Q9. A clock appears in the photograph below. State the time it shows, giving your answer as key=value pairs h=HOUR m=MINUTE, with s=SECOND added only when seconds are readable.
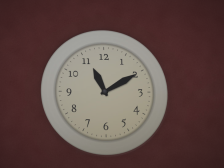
h=11 m=10
